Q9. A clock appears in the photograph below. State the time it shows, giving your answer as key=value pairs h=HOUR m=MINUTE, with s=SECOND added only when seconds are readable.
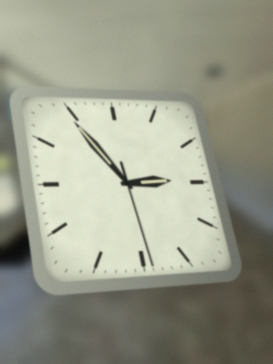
h=2 m=54 s=29
